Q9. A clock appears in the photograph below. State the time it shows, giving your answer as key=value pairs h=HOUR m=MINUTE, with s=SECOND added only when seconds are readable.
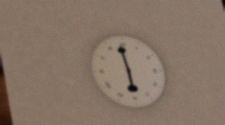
h=5 m=59
